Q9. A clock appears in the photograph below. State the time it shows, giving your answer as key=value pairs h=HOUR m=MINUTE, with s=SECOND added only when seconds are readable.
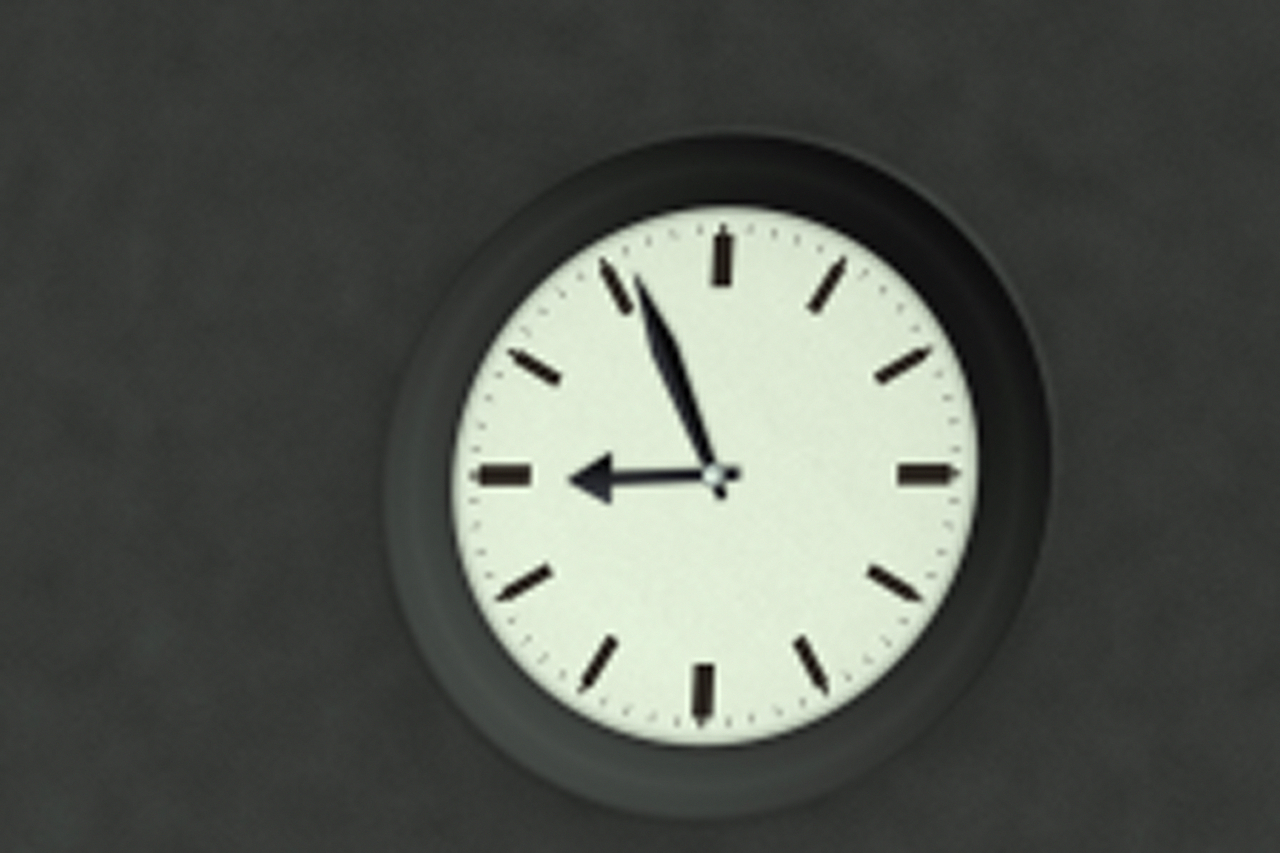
h=8 m=56
